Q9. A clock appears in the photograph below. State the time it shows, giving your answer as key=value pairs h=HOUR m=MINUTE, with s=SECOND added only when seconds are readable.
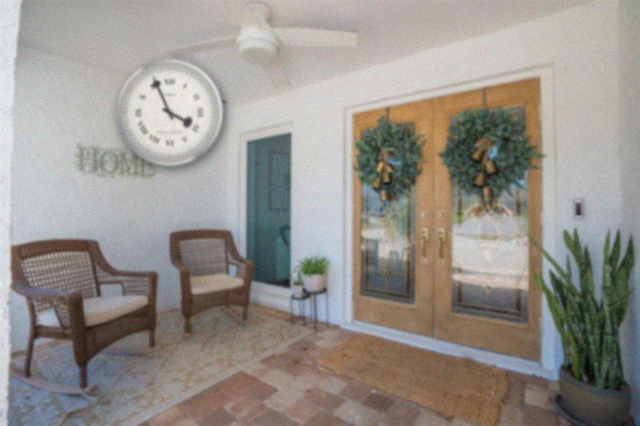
h=3 m=56
